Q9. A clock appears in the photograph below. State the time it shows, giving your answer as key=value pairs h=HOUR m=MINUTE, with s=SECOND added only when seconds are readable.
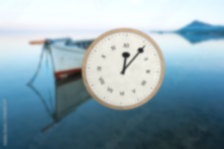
h=12 m=6
